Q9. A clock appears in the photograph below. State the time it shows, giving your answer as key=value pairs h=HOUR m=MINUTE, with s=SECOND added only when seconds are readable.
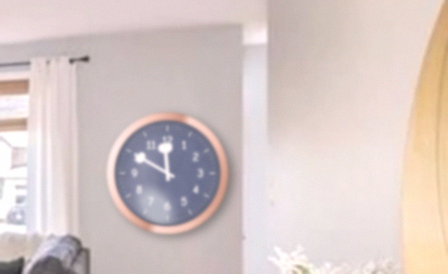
h=11 m=50
